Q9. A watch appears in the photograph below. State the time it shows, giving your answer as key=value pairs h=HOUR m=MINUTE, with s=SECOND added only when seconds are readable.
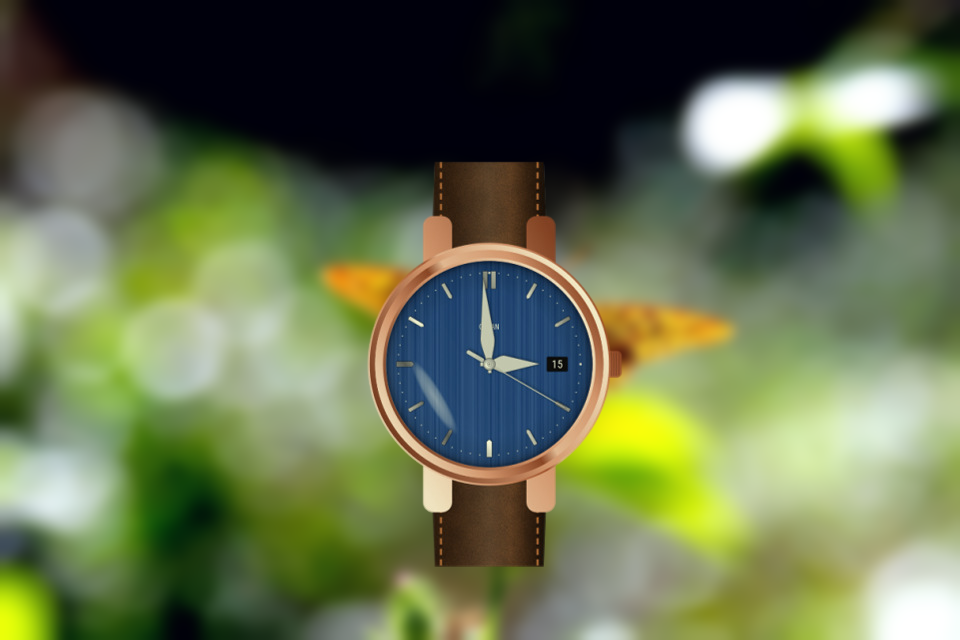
h=2 m=59 s=20
